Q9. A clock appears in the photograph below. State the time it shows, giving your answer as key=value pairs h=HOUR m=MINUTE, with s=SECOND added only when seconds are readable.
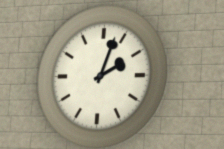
h=2 m=3
